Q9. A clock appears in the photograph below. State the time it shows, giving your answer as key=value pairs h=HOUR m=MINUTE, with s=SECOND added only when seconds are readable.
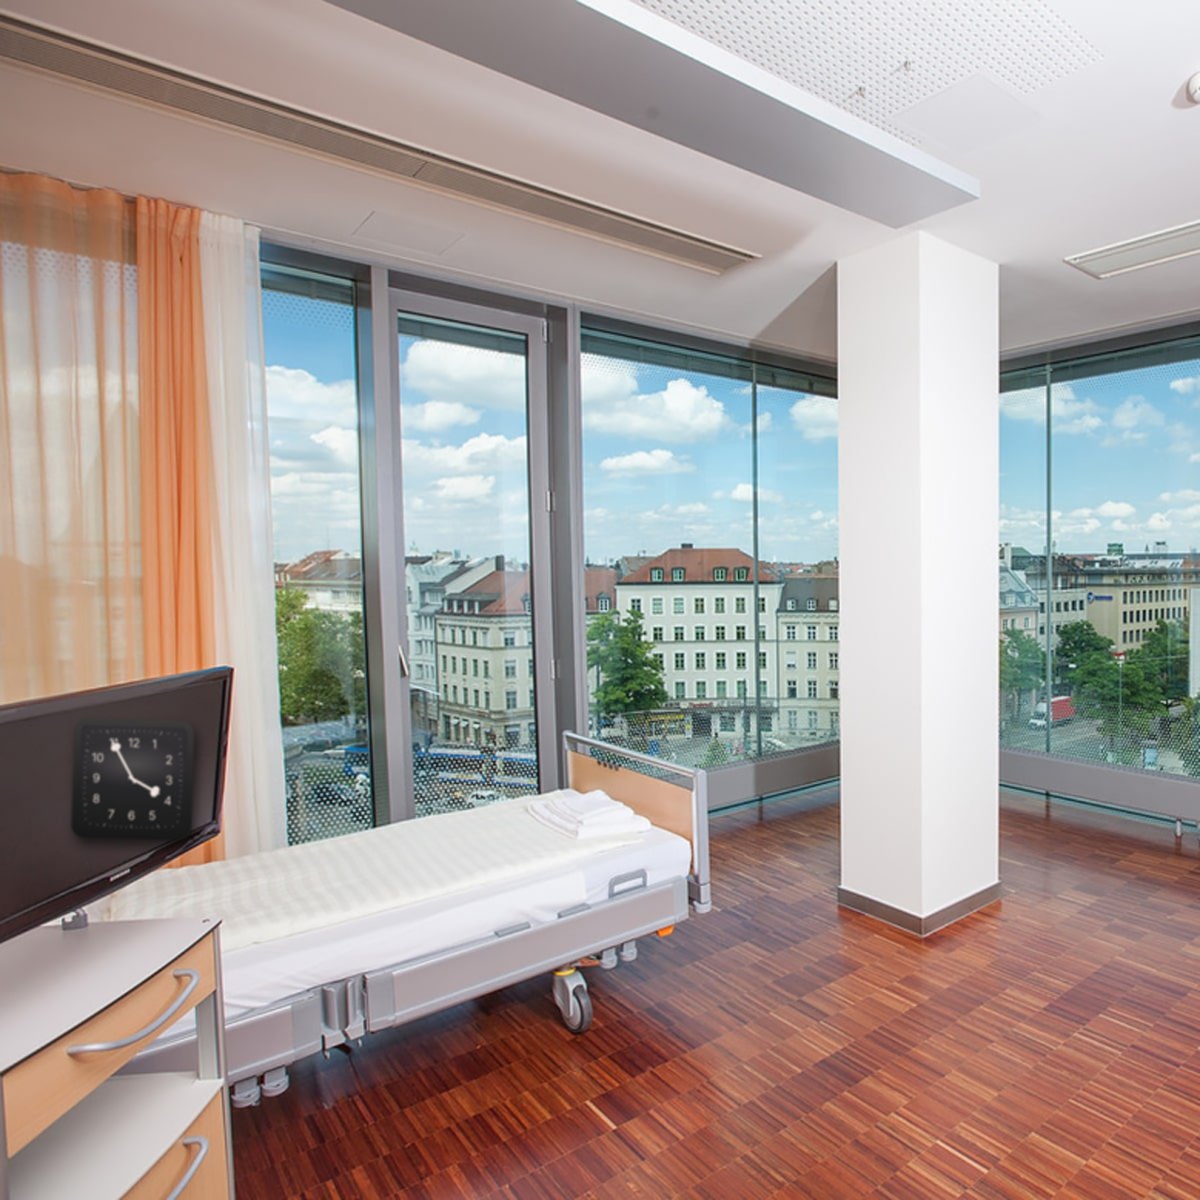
h=3 m=55
